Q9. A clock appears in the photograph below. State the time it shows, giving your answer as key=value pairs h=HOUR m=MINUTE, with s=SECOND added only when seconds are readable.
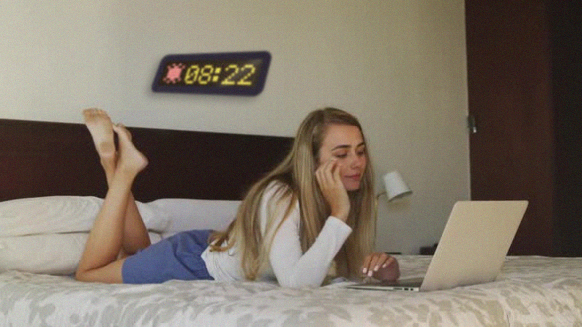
h=8 m=22
